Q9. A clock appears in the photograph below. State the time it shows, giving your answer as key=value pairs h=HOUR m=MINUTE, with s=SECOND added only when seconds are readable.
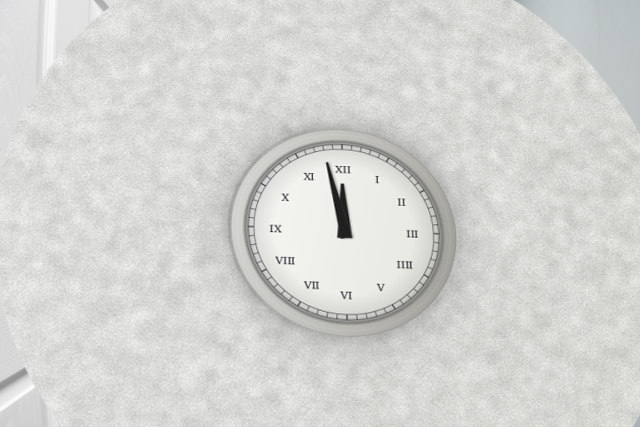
h=11 m=58
